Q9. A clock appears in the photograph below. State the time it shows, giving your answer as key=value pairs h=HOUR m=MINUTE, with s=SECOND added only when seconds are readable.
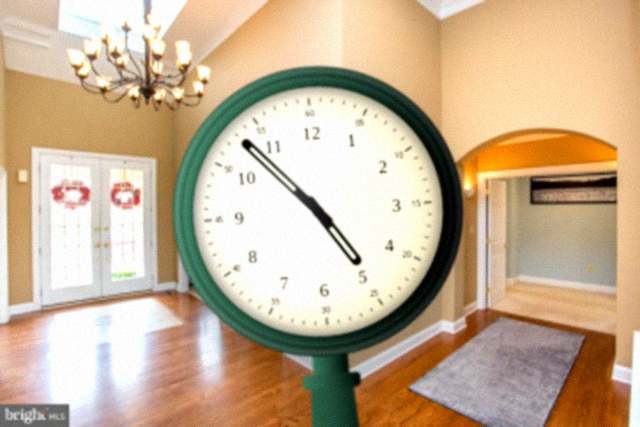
h=4 m=53
